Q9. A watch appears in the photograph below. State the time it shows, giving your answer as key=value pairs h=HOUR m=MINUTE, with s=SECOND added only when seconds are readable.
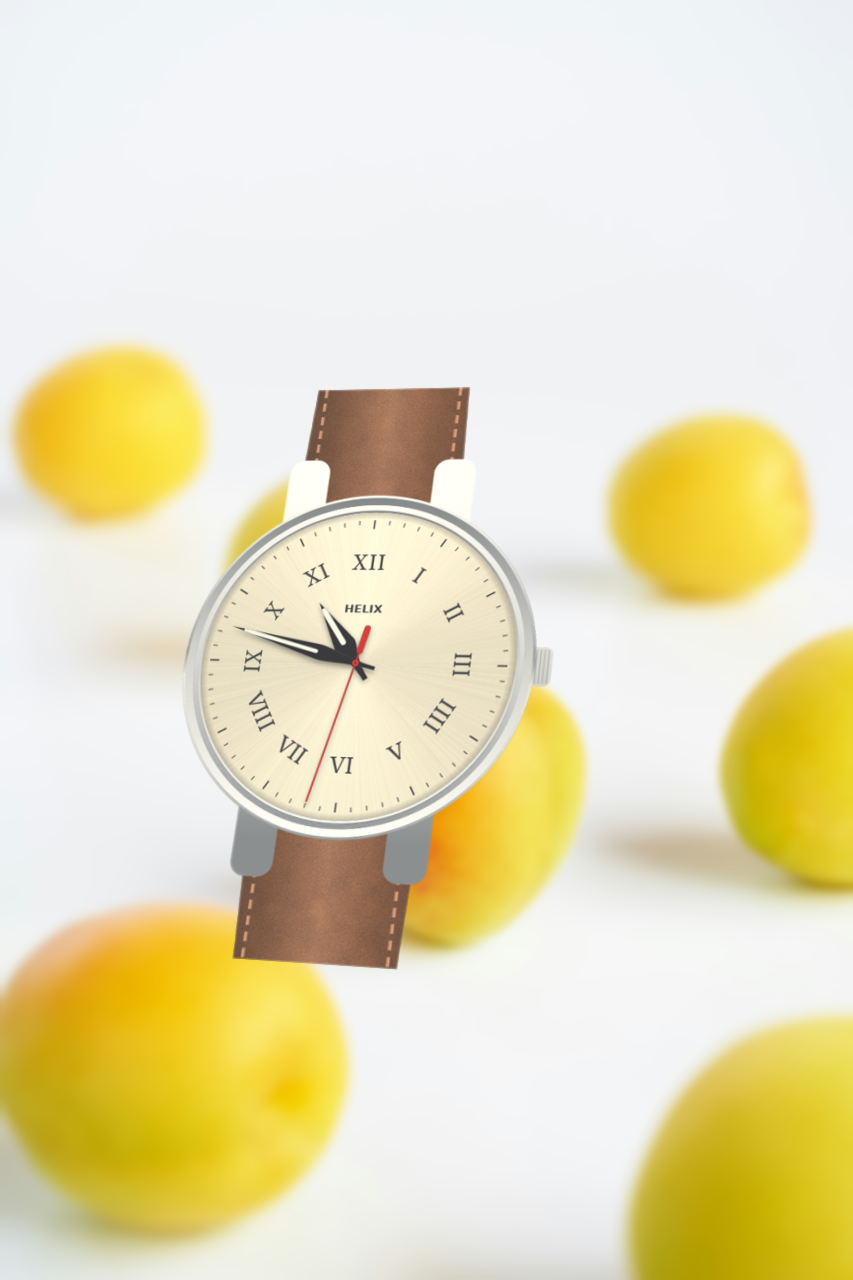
h=10 m=47 s=32
